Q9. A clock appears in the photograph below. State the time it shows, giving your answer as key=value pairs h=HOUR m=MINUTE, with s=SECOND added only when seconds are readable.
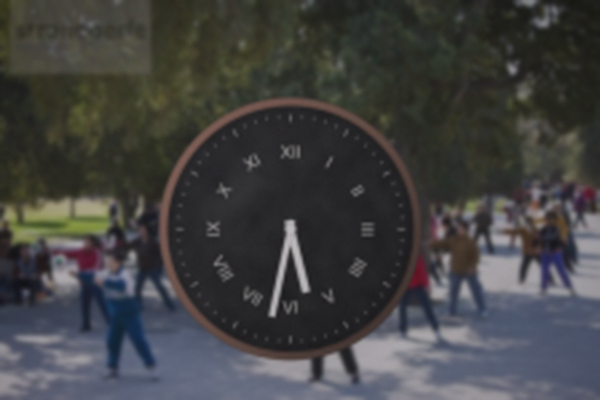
h=5 m=32
